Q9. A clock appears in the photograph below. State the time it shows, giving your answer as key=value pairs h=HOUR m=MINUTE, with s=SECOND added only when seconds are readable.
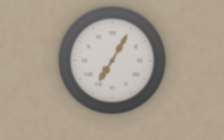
h=7 m=5
